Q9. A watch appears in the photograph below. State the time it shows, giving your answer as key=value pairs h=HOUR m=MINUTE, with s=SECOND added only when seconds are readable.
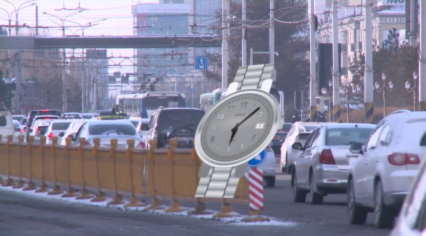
h=6 m=7
